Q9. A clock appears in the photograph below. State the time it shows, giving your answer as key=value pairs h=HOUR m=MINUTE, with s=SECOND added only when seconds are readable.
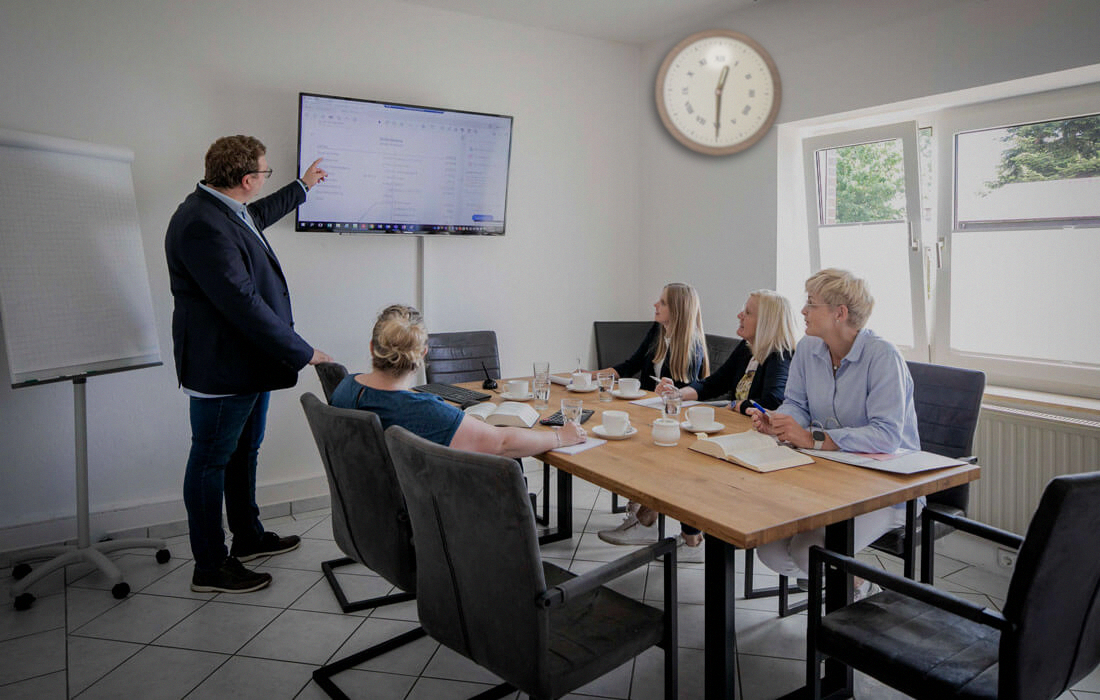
h=12 m=30
